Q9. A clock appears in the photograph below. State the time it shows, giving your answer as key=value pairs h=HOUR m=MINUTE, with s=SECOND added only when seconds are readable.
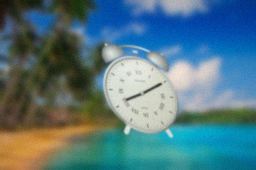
h=8 m=10
